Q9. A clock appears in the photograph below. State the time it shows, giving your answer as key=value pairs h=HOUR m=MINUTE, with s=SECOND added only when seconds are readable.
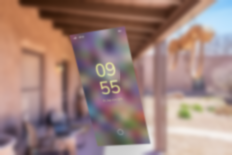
h=9 m=55
